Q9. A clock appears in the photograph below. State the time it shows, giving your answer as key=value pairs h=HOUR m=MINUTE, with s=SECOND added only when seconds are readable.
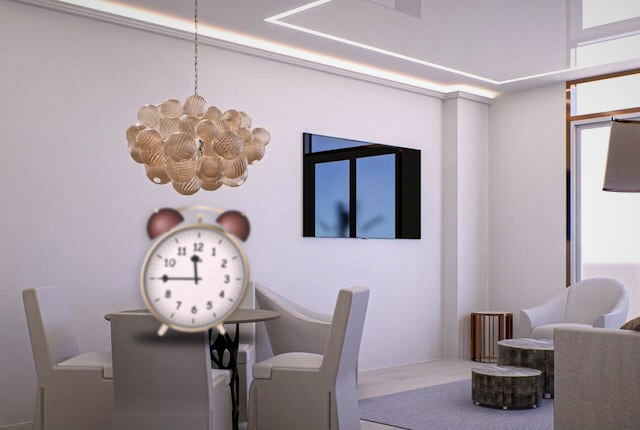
h=11 m=45
